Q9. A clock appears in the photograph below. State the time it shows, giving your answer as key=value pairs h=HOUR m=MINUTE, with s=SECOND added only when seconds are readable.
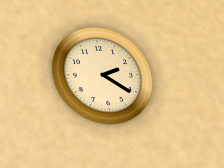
h=2 m=21
